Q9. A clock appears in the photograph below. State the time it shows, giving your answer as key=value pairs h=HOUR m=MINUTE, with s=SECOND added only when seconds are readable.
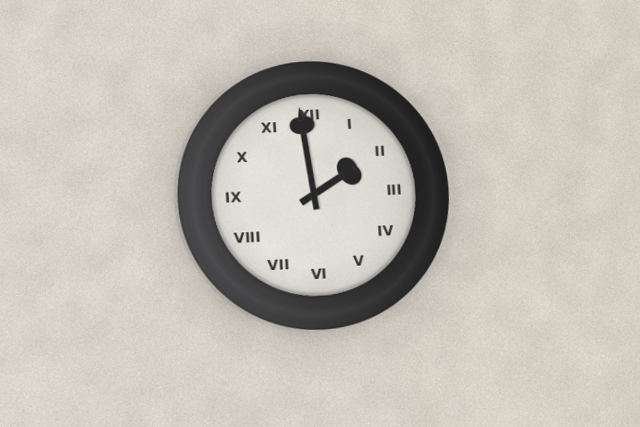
h=1 m=59
